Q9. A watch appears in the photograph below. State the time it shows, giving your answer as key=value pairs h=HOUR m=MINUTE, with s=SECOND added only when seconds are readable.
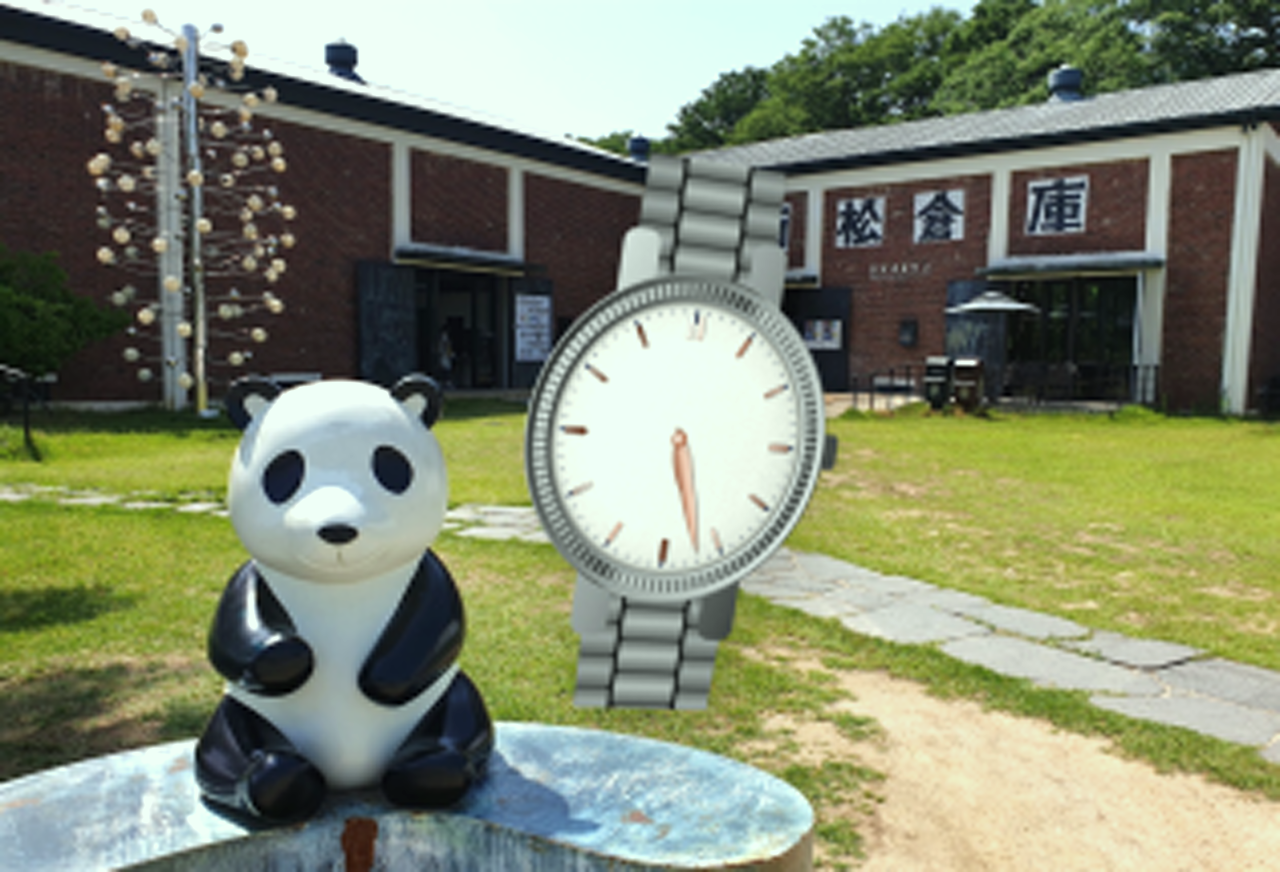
h=5 m=27
